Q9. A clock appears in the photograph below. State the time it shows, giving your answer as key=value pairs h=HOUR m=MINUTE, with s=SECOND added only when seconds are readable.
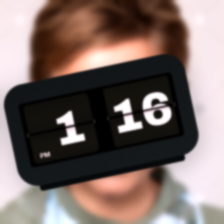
h=1 m=16
